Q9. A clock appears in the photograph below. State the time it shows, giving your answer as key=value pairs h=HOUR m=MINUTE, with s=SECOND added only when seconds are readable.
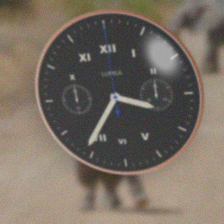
h=3 m=36
